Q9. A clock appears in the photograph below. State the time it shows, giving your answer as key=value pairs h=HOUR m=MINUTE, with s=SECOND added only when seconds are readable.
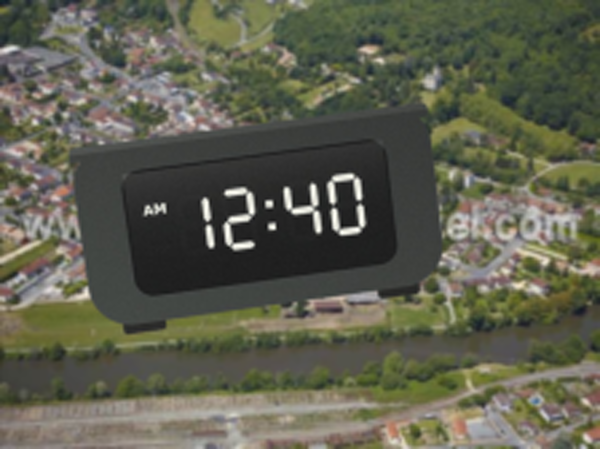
h=12 m=40
